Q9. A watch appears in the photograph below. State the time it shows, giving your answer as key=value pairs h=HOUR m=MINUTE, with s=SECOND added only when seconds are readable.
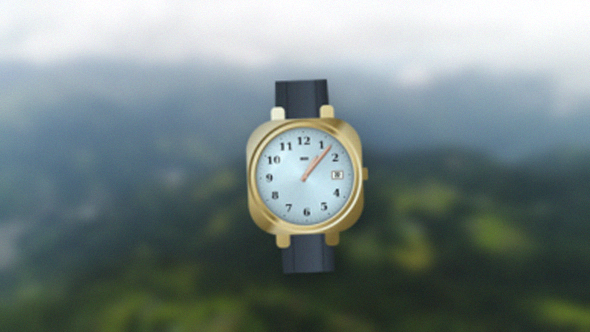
h=1 m=7
